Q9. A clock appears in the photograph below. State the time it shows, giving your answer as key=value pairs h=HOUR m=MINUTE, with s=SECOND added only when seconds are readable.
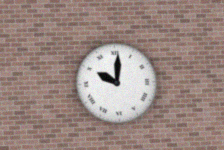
h=10 m=1
